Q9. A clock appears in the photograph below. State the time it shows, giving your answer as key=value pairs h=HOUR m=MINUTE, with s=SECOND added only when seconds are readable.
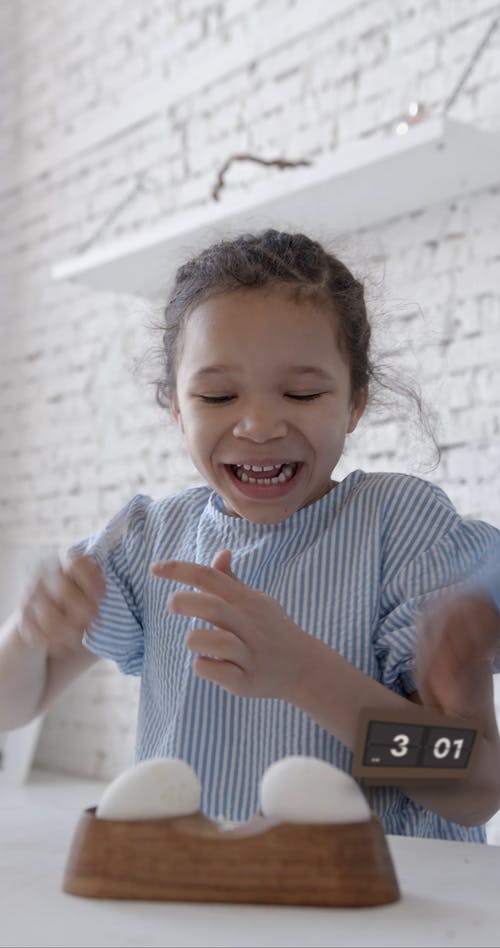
h=3 m=1
